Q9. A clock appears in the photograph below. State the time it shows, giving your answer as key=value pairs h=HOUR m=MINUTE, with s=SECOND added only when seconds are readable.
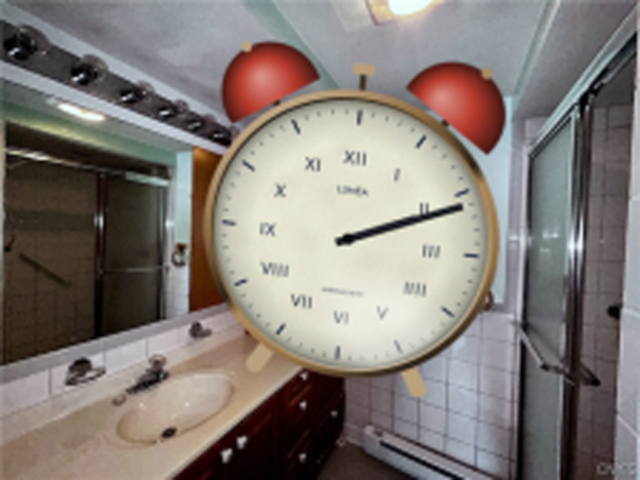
h=2 m=11
